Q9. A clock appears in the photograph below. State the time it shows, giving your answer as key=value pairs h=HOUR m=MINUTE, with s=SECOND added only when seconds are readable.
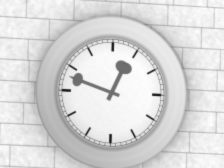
h=12 m=48
